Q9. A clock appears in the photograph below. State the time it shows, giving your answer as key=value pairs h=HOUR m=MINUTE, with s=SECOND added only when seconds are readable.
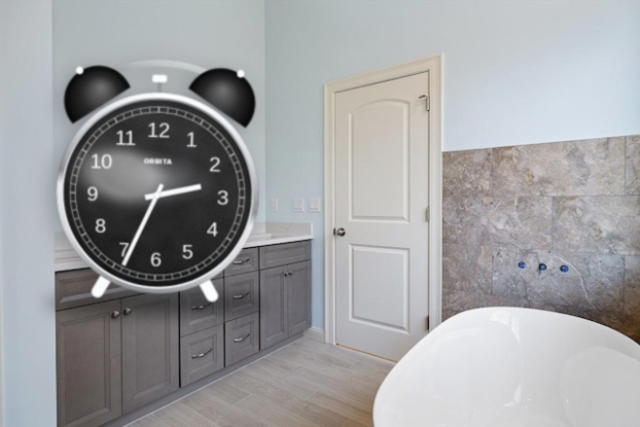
h=2 m=34
